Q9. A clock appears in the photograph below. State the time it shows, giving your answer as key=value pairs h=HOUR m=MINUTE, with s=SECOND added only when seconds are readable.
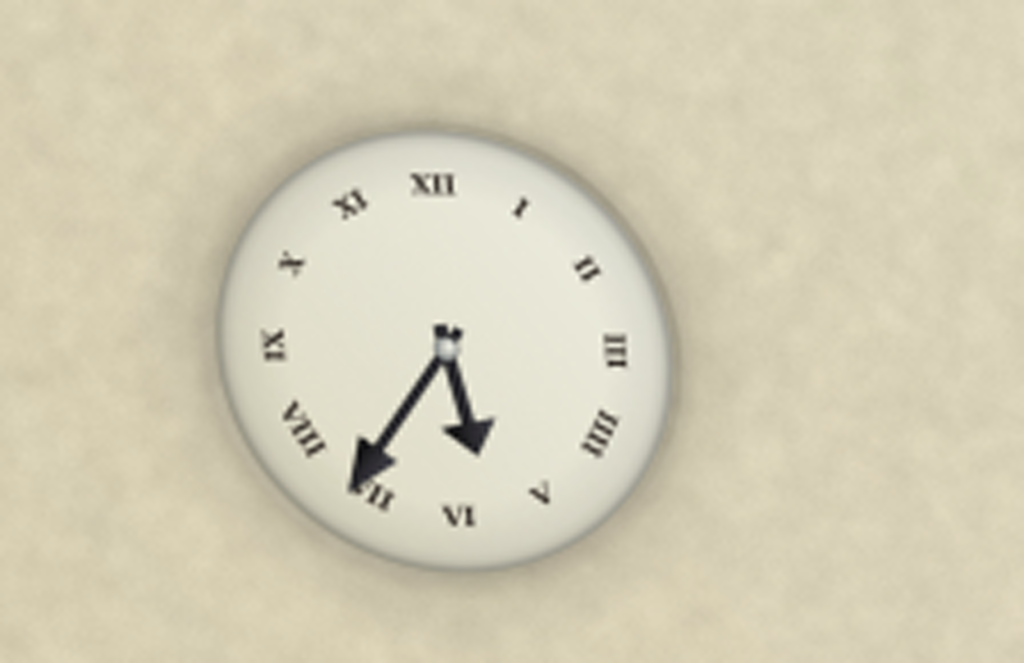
h=5 m=36
